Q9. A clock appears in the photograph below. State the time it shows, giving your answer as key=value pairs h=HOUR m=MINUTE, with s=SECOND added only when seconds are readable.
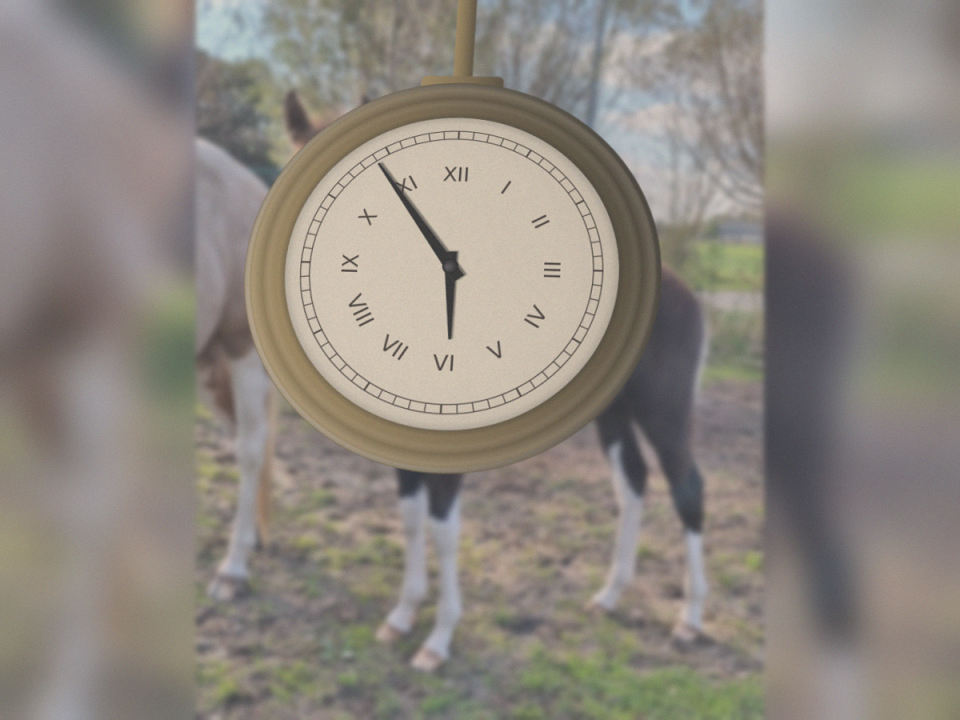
h=5 m=54
